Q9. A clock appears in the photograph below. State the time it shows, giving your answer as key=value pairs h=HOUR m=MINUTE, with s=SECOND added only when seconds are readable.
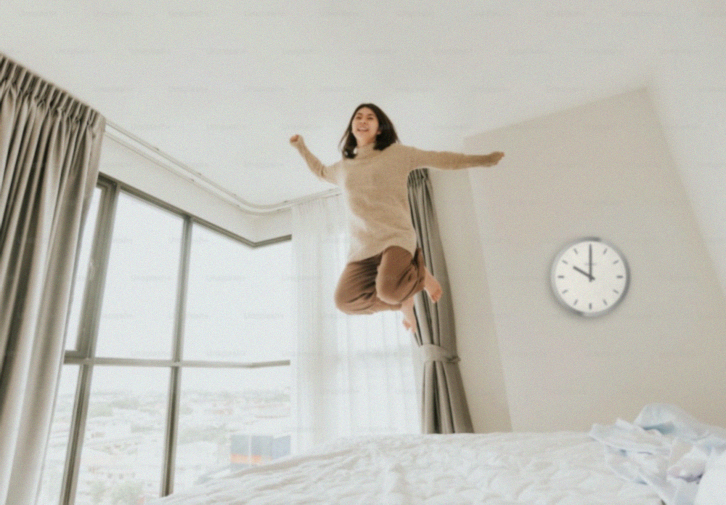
h=10 m=0
